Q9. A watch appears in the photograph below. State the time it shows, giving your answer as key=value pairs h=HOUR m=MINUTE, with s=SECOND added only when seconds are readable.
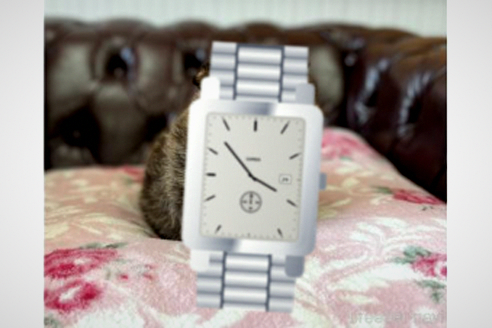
h=3 m=53
